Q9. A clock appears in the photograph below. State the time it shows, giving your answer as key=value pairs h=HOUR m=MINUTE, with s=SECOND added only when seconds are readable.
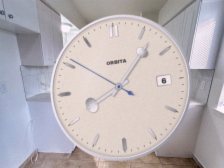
h=8 m=6 s=51
